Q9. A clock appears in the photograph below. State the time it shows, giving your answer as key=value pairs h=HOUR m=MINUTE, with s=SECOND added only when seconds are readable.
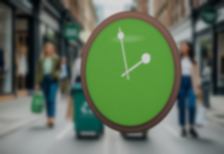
h=1 m=58
